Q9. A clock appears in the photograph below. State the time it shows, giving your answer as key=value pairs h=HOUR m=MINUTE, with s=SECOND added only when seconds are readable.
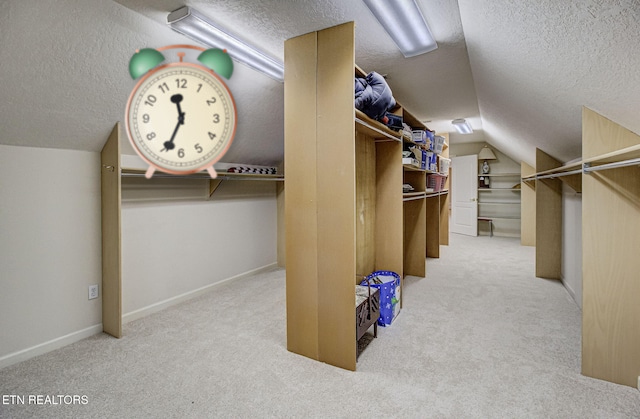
h=11 m=34
